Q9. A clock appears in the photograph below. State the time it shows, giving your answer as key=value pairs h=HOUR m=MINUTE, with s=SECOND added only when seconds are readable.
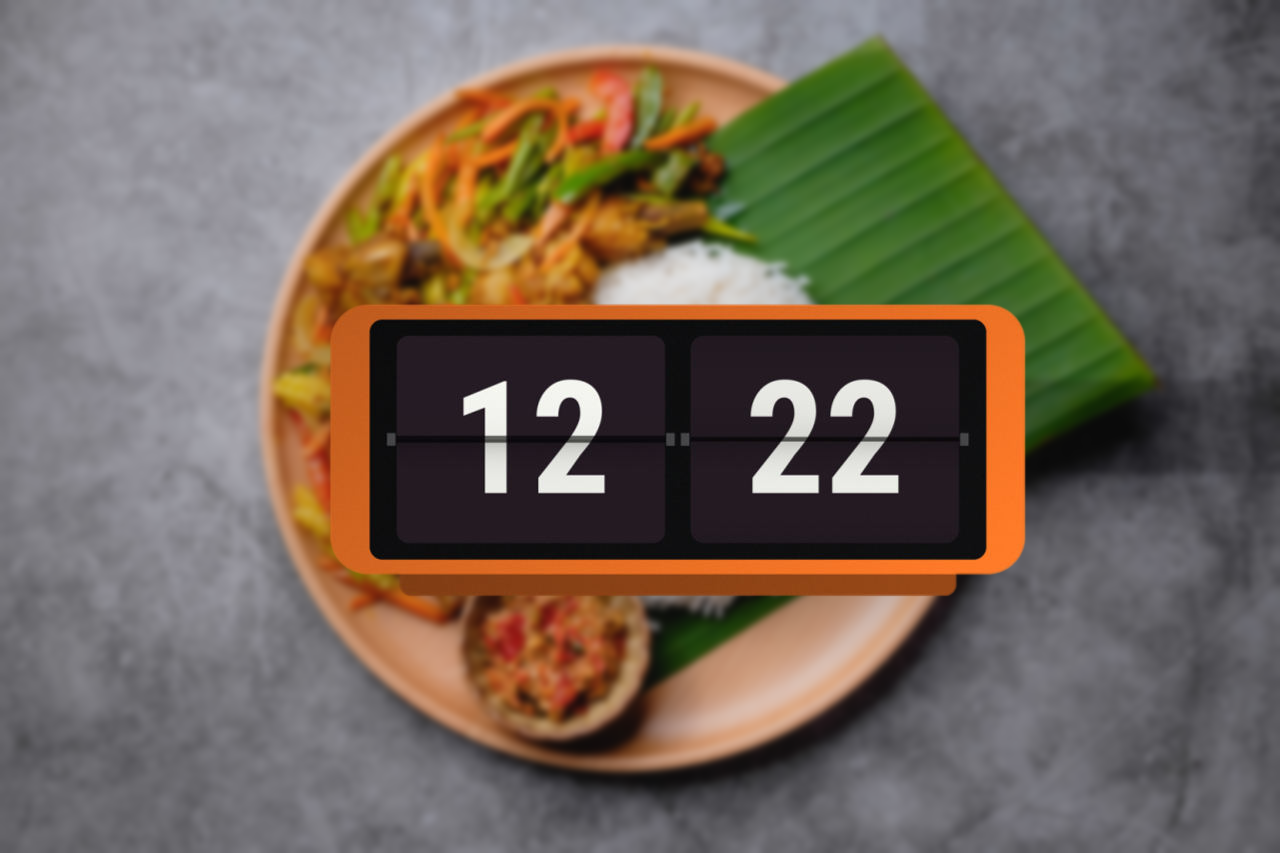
h=12 m=22
